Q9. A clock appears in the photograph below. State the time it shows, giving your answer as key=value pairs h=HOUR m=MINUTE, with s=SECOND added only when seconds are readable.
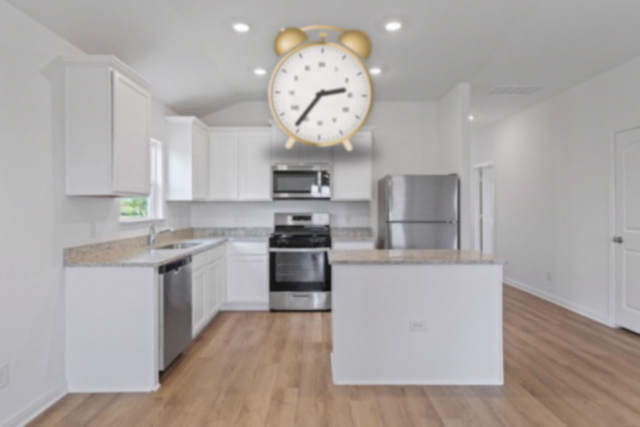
h=2 m=36
